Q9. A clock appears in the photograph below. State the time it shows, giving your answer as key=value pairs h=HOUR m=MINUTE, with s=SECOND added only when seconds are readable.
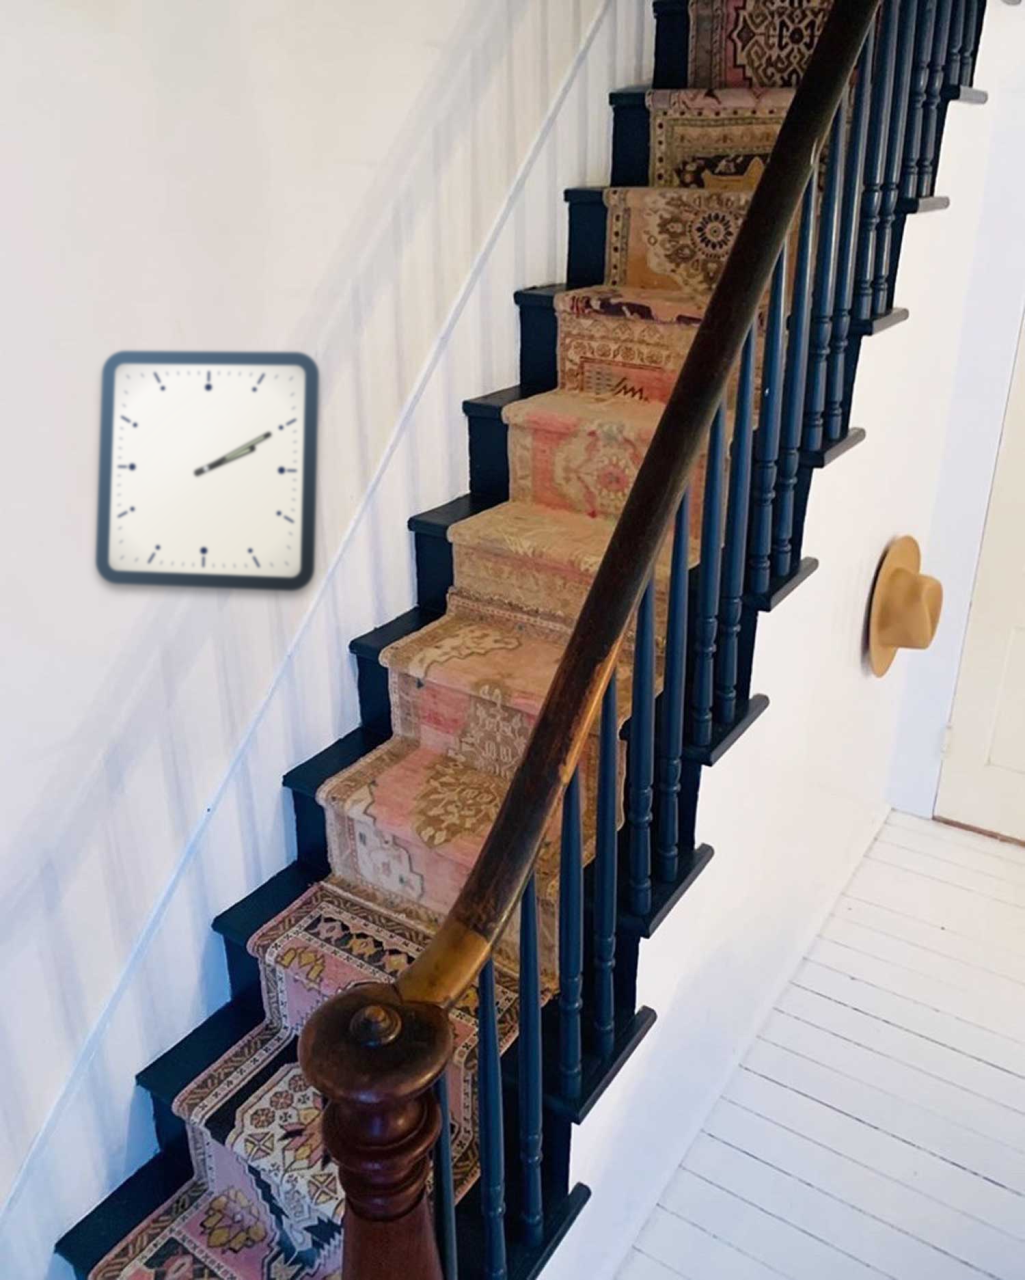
h=2 m=10
